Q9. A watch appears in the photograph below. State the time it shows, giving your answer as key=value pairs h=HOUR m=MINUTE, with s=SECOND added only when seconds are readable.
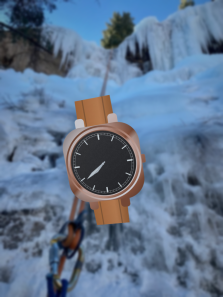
h=7 m=39
